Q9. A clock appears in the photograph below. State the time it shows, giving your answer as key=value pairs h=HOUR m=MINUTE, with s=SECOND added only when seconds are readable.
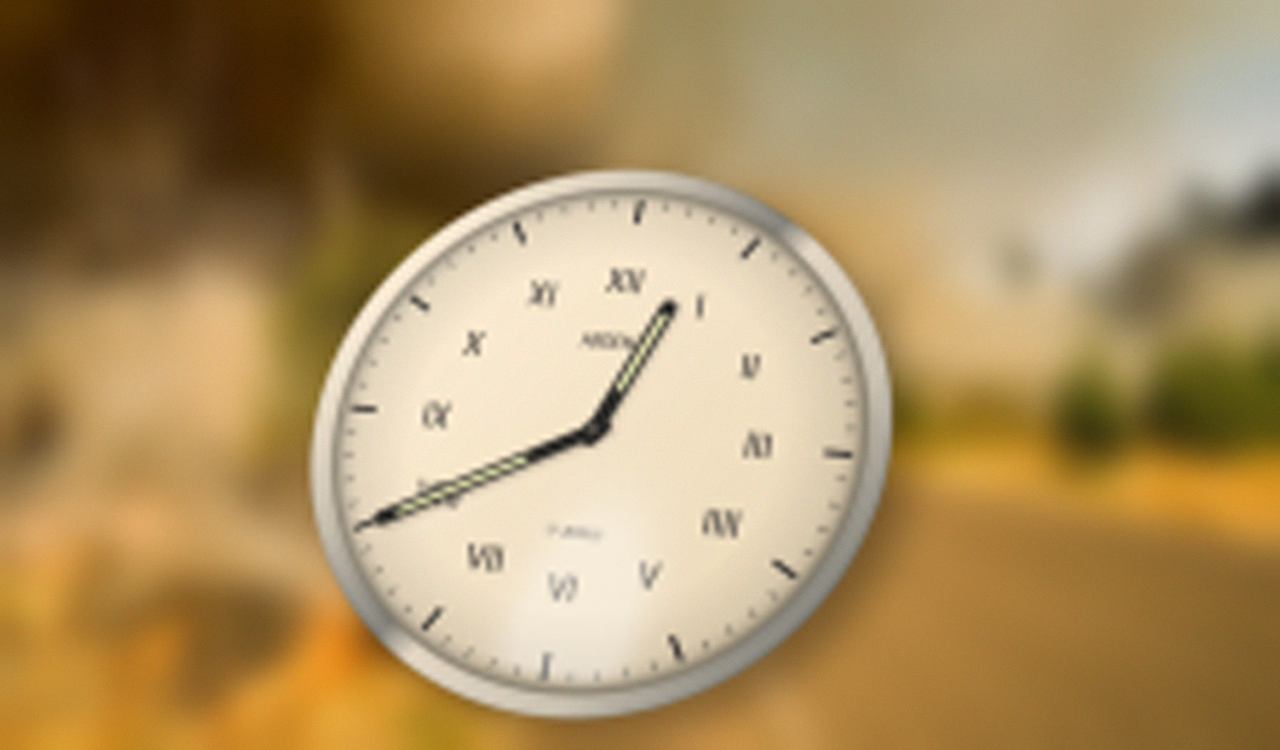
h=12 m=40
